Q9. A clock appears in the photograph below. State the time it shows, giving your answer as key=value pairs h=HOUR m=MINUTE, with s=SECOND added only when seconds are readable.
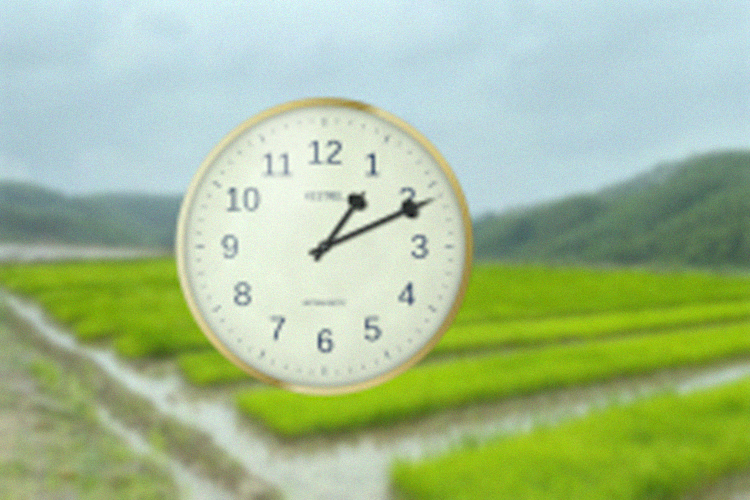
h=1 m=11
